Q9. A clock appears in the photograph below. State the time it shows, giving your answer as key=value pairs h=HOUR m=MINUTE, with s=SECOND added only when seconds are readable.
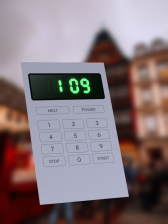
h=1 m=9
